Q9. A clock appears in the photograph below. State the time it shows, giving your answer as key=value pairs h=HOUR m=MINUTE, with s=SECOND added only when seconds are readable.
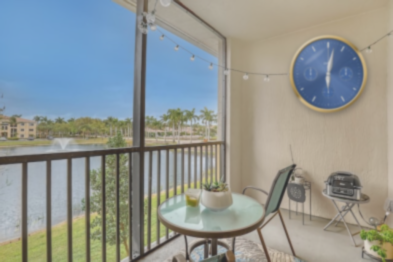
h=6 m=2
